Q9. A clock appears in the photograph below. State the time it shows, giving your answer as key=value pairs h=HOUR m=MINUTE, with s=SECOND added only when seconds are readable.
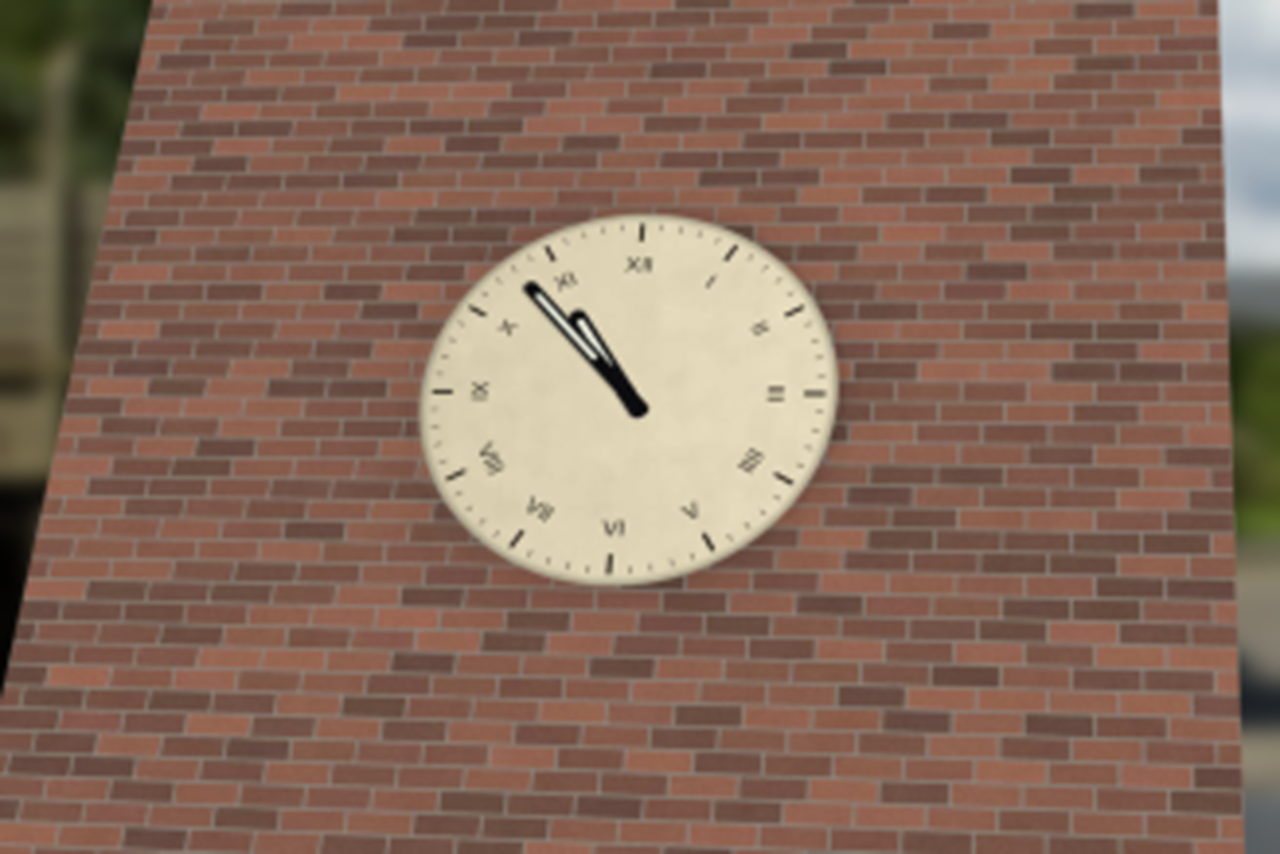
h=10 m=53
